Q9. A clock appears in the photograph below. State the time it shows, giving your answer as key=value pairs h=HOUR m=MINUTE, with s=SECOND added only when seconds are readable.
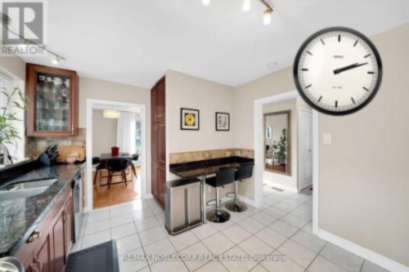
h=2 m=12
